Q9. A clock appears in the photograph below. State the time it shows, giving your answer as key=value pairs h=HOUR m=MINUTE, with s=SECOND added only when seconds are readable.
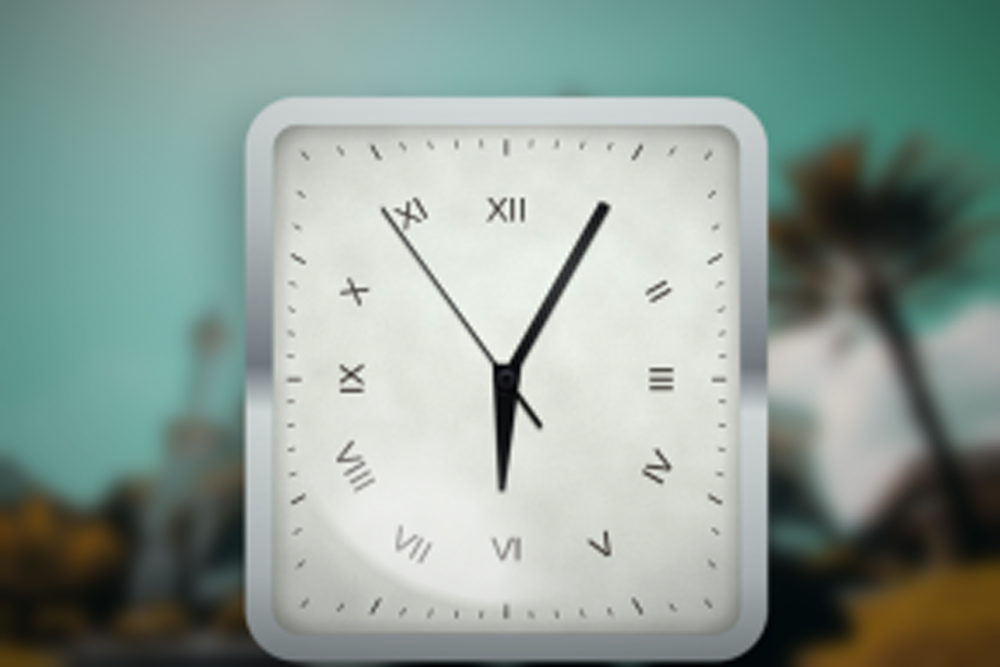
h=6 m=4 s=54
